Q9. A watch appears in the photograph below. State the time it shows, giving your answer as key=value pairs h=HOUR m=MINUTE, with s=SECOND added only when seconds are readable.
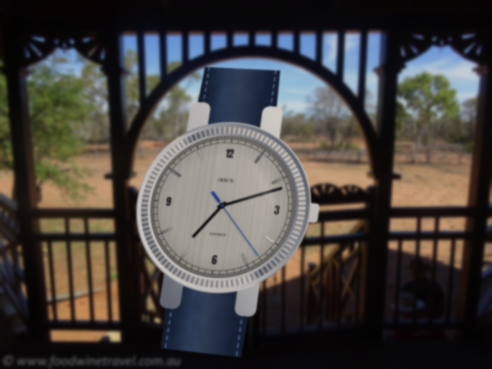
h=7 m=11 s=23
